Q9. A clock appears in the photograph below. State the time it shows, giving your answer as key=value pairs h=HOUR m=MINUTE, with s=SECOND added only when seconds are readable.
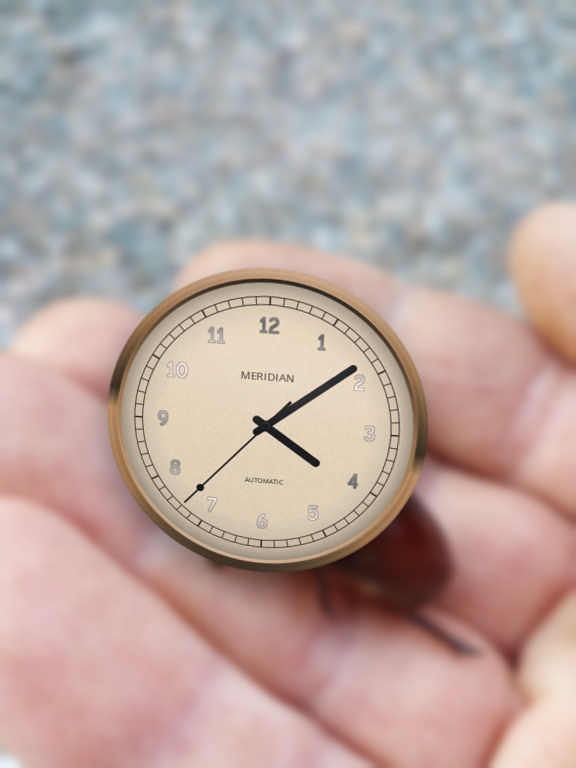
h=4 m=8 s=37
